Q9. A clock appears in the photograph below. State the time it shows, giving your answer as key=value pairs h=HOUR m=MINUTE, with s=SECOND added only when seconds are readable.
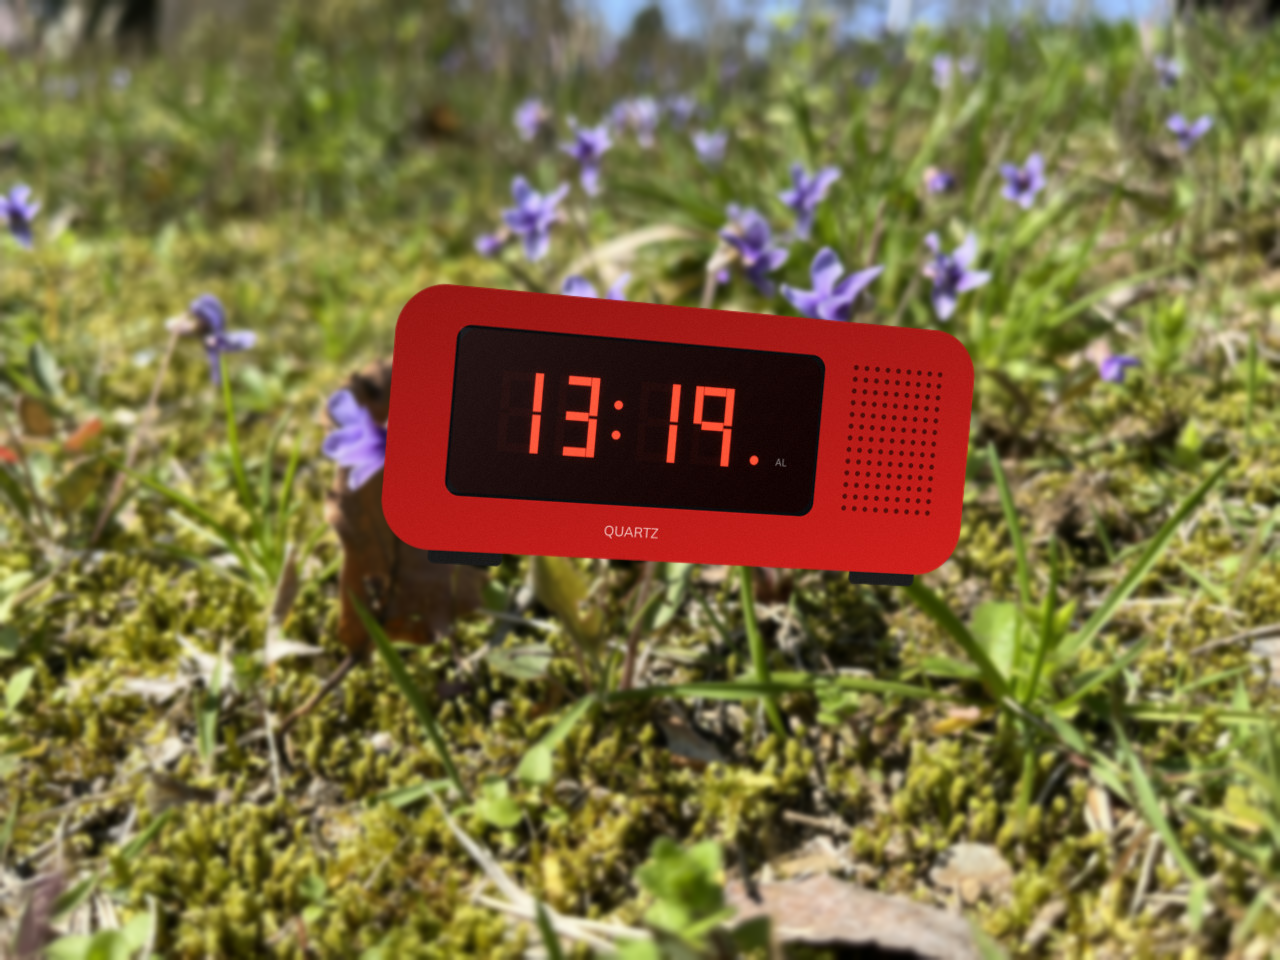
h=13 m=19
